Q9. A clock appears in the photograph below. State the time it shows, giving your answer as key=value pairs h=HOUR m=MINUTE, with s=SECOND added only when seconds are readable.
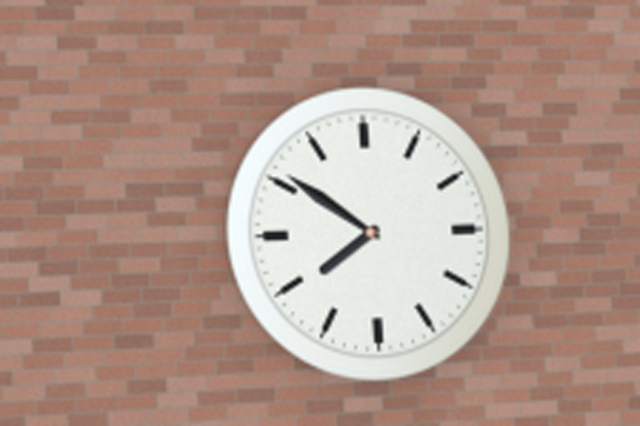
h=7 m=51
